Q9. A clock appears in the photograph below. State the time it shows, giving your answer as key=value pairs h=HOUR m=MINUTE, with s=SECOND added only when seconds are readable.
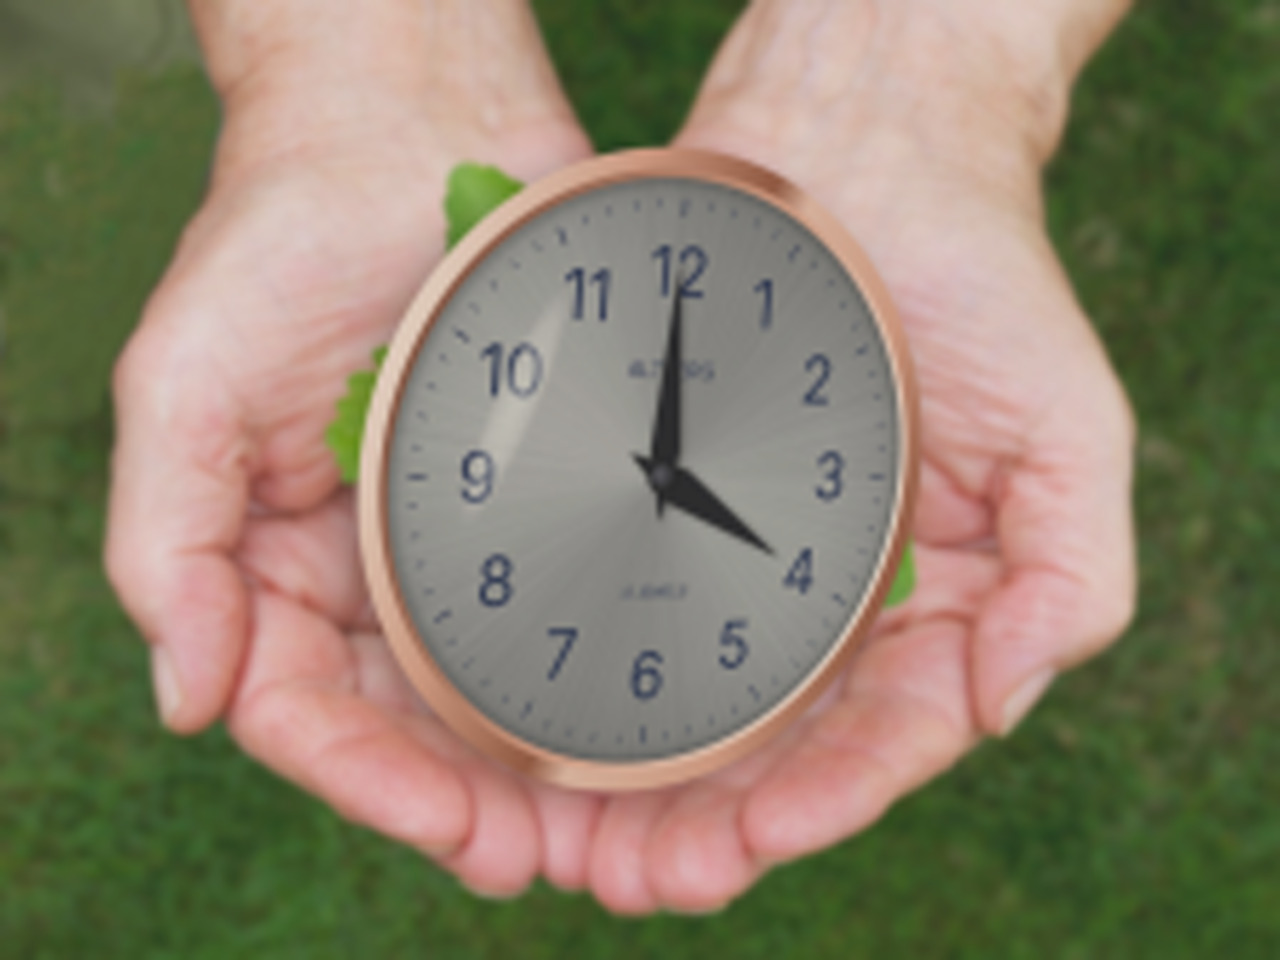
h=4 m=0
